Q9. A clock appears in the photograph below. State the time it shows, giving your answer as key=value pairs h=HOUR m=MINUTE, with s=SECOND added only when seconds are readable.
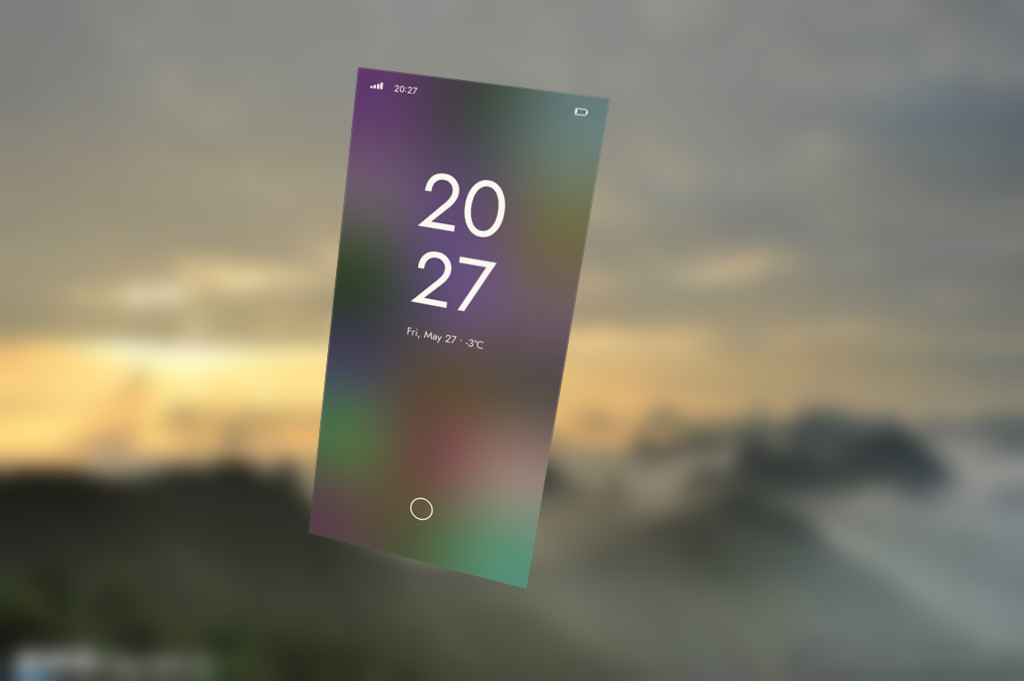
h=20 m=27
